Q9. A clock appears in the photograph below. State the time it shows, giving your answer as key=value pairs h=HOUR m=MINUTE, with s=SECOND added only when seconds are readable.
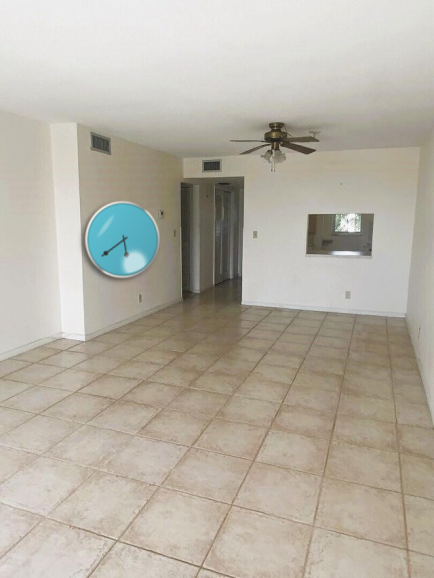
h=5 m=39
